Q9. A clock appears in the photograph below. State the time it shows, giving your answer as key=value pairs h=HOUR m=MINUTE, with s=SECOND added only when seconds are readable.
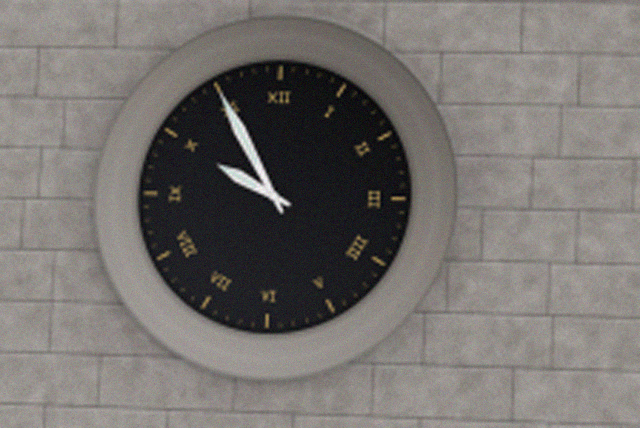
h=9 m=55
